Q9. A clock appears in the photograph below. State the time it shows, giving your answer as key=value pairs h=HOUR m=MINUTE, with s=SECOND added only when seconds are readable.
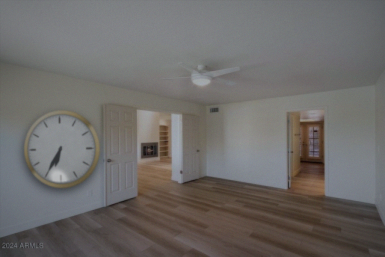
h=6 m=35
